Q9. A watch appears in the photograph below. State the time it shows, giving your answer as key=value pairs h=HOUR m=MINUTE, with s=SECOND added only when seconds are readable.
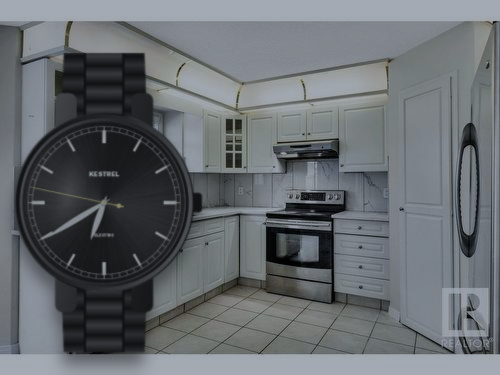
h=6 m=39 s=47
